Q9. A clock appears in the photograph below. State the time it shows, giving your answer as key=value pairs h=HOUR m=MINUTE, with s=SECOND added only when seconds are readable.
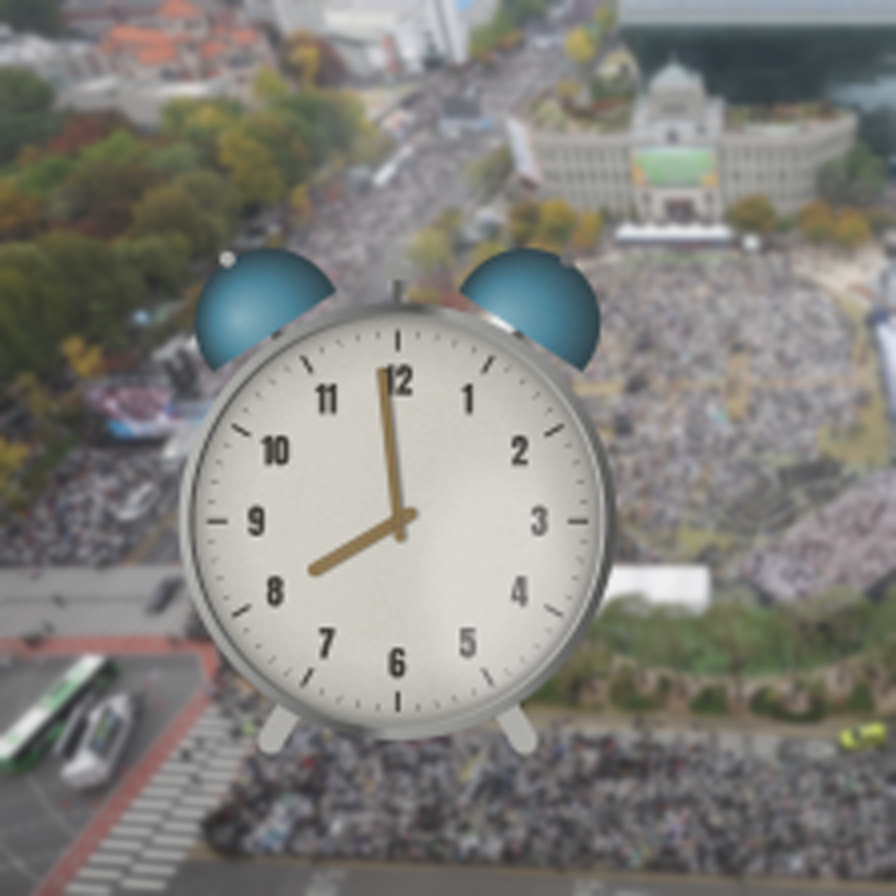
h=7 m=59
